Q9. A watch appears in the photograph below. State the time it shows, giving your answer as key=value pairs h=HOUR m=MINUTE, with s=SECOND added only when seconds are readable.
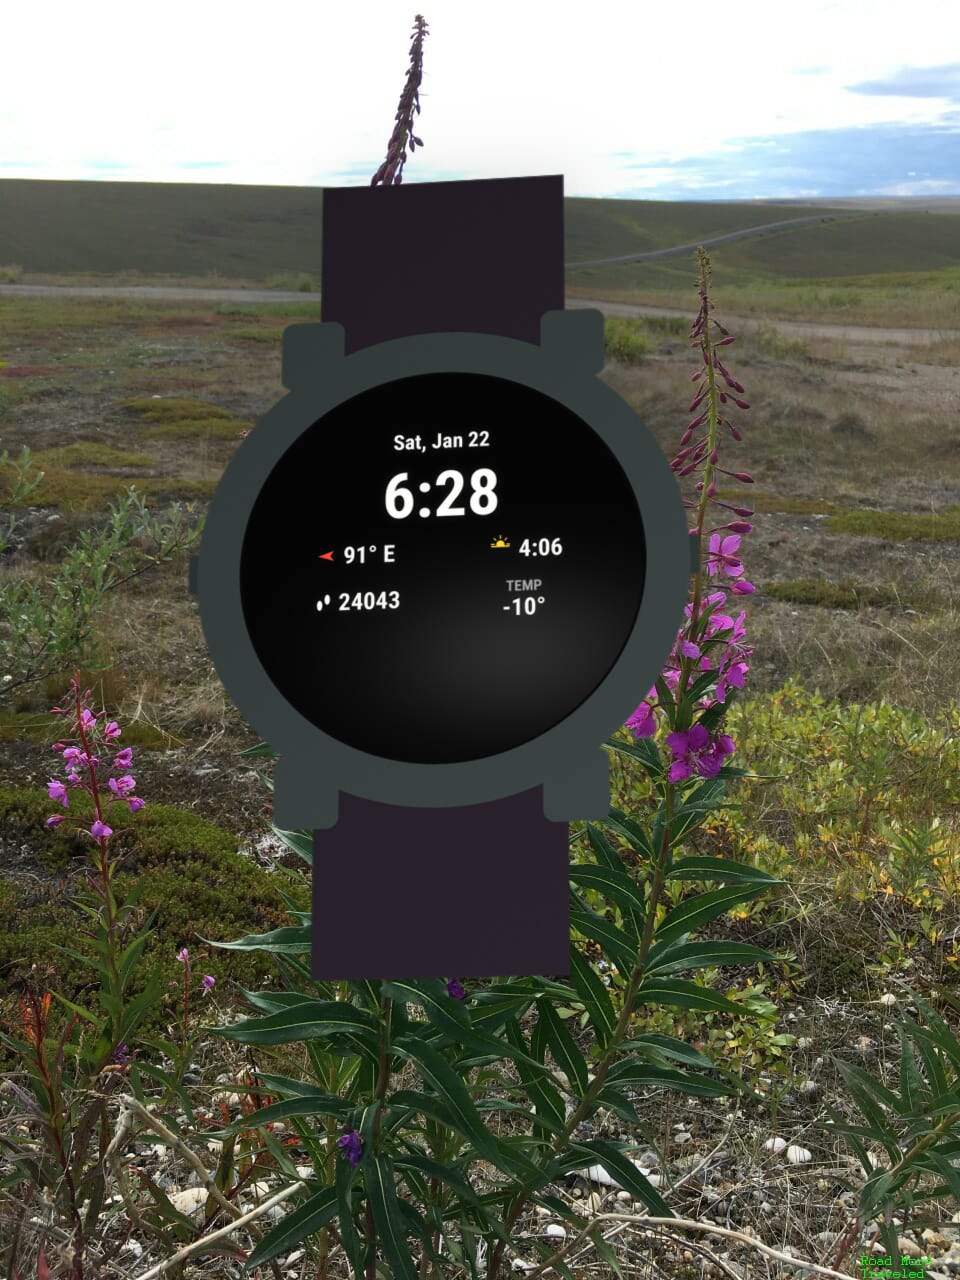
h=6 m=28
